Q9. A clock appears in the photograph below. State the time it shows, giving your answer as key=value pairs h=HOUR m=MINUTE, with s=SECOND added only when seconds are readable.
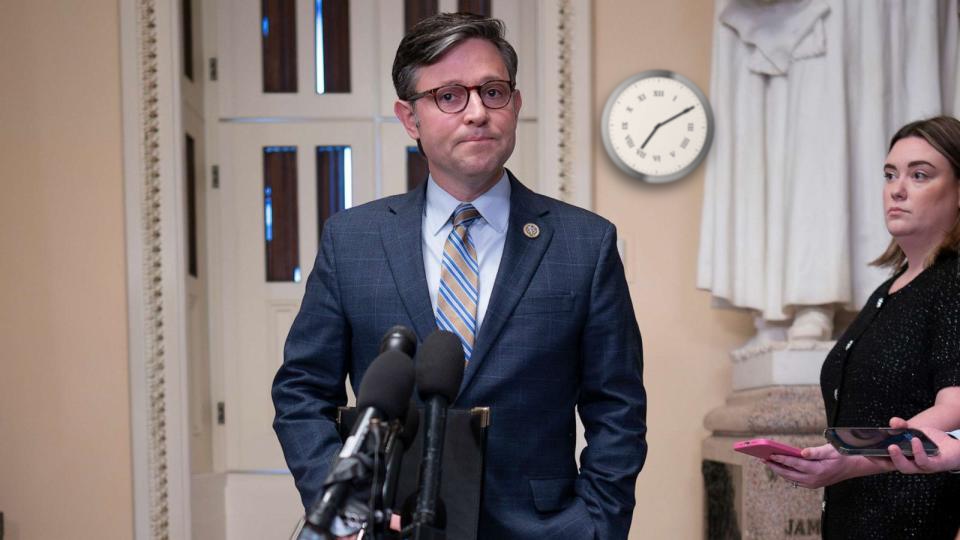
h=7 m=10
